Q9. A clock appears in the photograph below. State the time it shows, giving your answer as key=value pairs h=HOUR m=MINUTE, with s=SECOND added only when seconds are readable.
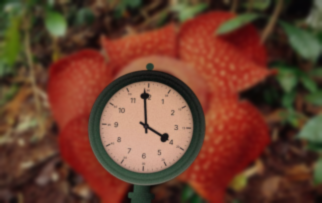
h=3 m=59
